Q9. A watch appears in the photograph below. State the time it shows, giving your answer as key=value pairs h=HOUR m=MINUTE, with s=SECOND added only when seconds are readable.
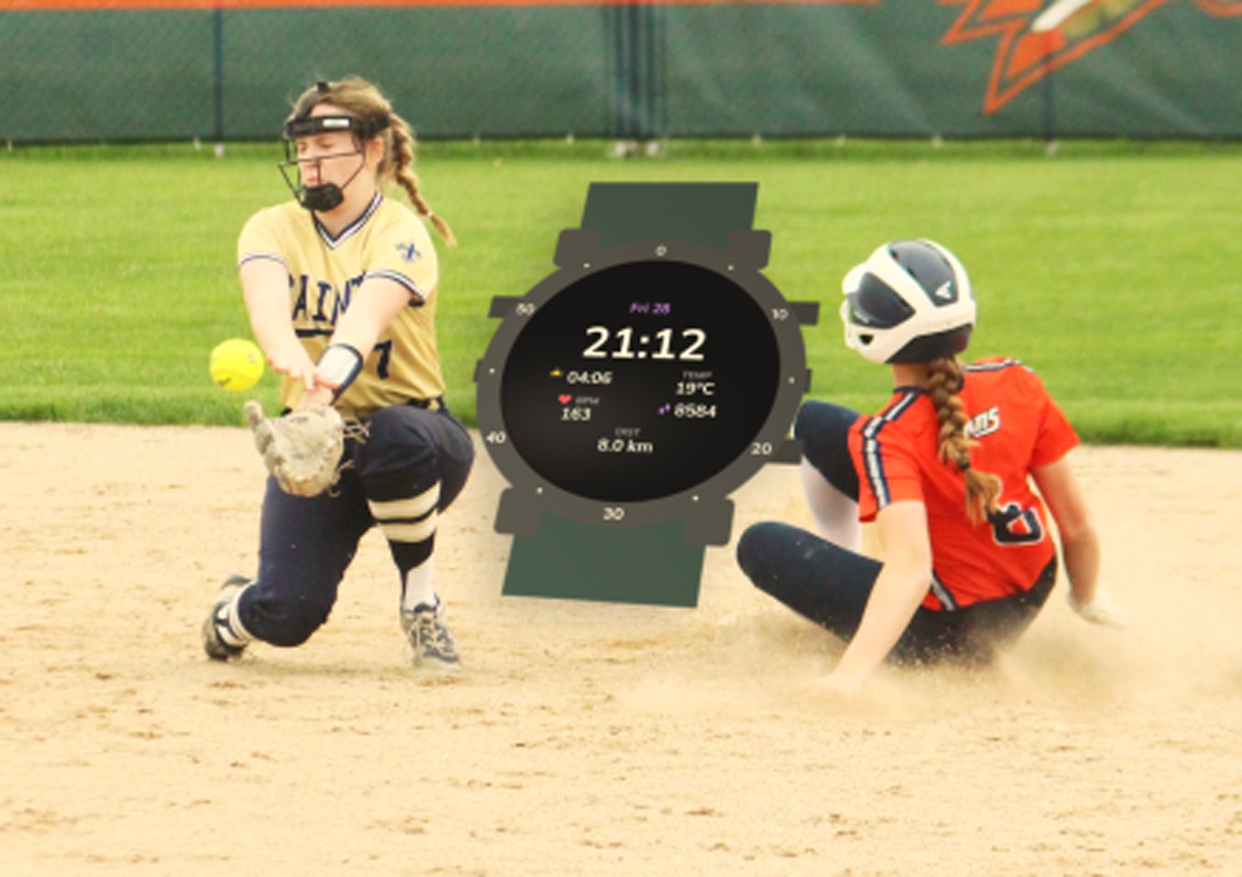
h=21 m=12
